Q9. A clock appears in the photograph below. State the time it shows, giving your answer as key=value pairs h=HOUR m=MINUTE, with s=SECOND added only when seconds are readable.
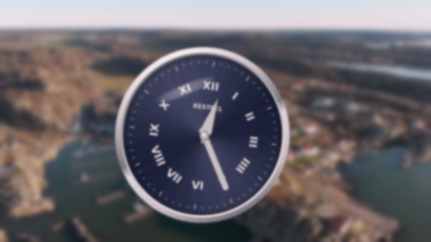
h=12 m=25
